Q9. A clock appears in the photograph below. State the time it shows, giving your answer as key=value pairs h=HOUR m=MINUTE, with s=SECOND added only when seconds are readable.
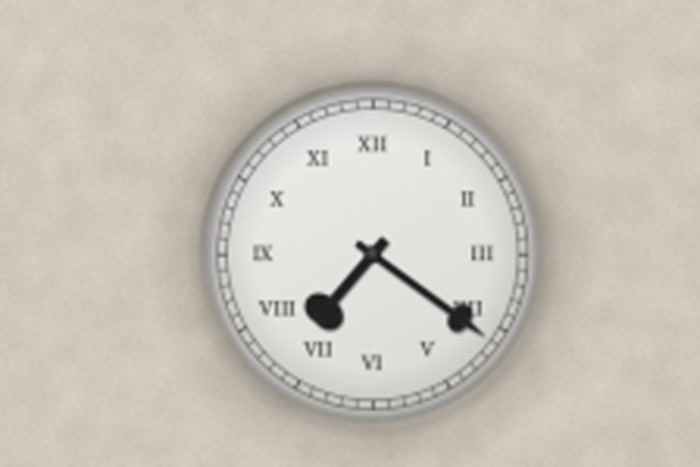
h=7 m=21
